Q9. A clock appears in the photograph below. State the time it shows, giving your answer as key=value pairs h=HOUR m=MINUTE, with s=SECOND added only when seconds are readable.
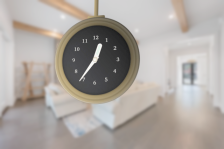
h=12 m=36
